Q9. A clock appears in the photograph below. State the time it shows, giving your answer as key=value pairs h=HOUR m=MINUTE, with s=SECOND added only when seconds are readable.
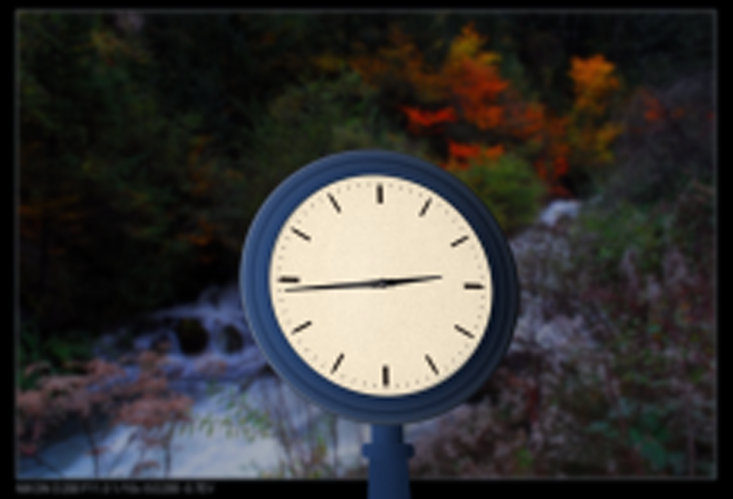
h=2 m=44
